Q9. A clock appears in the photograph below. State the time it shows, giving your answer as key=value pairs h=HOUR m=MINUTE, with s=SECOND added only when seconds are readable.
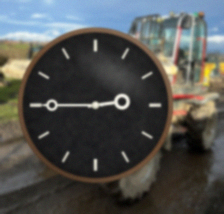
h=2 m=45
